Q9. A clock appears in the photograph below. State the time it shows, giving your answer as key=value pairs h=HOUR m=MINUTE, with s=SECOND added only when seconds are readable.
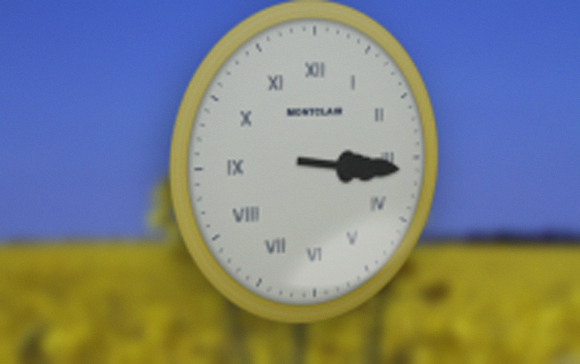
h=3 m=16
